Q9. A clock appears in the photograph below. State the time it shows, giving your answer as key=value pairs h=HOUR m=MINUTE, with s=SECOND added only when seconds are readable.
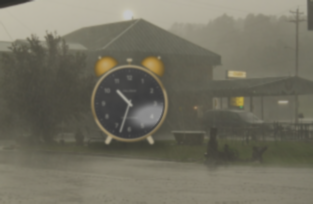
h=10 m=33
